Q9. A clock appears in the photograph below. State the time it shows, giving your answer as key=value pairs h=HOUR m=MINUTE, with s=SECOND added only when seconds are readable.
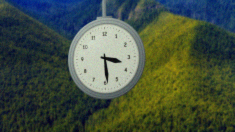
h=3 m=29
